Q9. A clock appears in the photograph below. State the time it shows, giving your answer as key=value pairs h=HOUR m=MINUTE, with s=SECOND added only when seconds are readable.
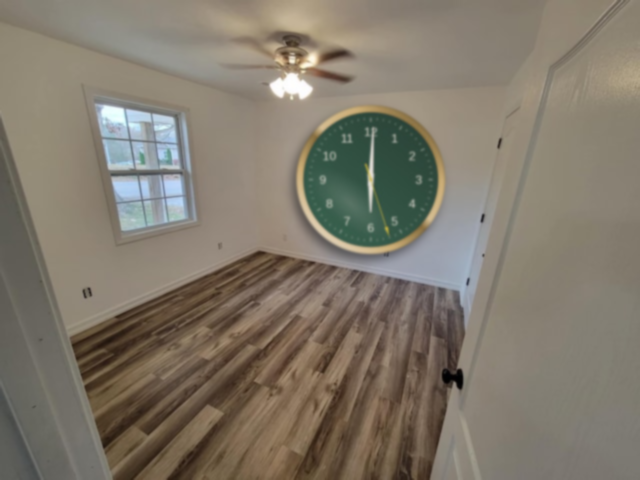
h=6 m=0 s=27
